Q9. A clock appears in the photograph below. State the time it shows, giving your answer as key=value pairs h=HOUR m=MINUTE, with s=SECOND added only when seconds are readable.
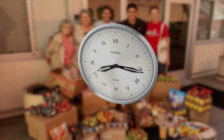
h=8 m=16
